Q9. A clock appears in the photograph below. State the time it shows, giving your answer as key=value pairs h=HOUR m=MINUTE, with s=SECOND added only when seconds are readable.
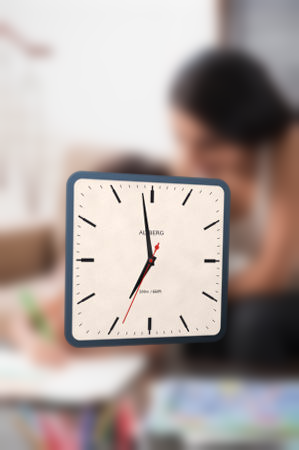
h=6 m=58 s=34
